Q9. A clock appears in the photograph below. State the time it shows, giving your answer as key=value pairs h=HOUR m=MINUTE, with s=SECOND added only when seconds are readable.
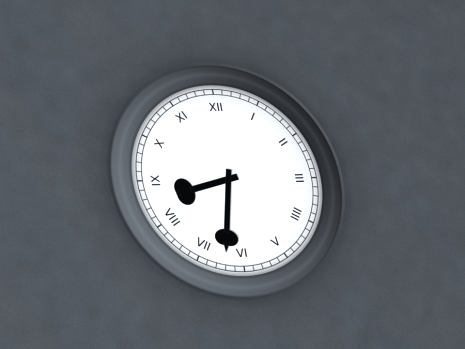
h=8 m=32
